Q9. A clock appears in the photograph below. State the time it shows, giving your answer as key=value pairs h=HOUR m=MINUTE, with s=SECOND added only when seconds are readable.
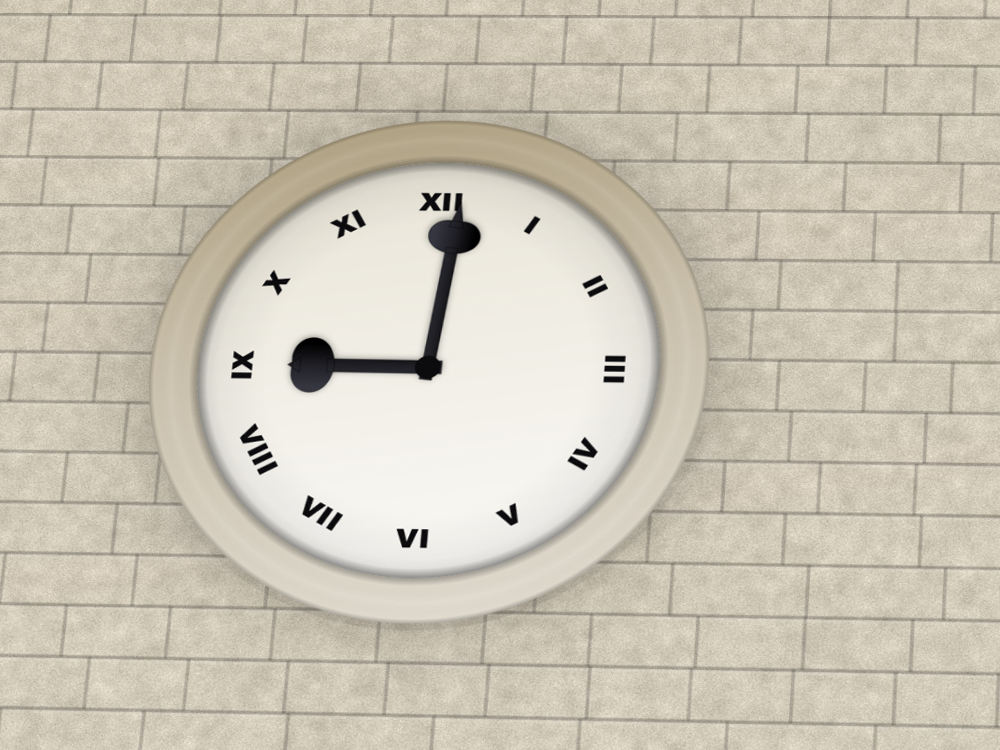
h=9 m=1
